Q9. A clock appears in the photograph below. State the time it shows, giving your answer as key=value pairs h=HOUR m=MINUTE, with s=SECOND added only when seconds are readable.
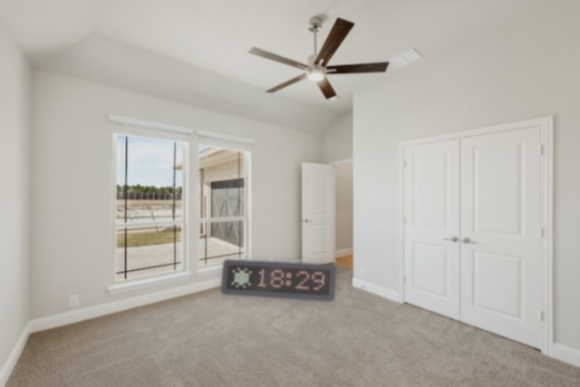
h=18 m=29
